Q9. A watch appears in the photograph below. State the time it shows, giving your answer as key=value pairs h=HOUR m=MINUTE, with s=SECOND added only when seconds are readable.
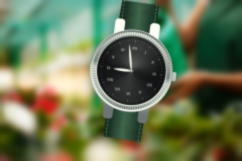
h=8 m=58
